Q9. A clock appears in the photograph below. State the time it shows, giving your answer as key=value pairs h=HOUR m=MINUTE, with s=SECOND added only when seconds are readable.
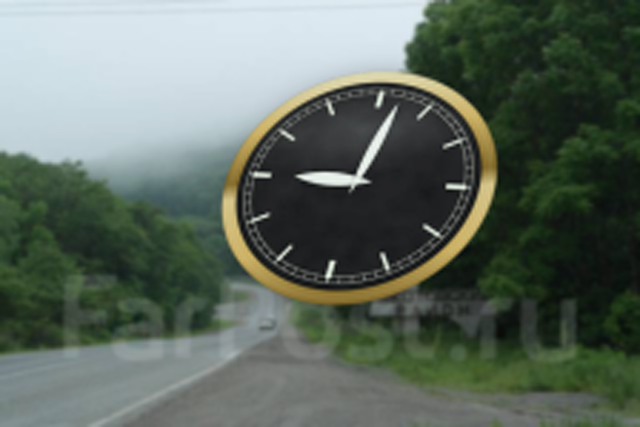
h=9 m=2
